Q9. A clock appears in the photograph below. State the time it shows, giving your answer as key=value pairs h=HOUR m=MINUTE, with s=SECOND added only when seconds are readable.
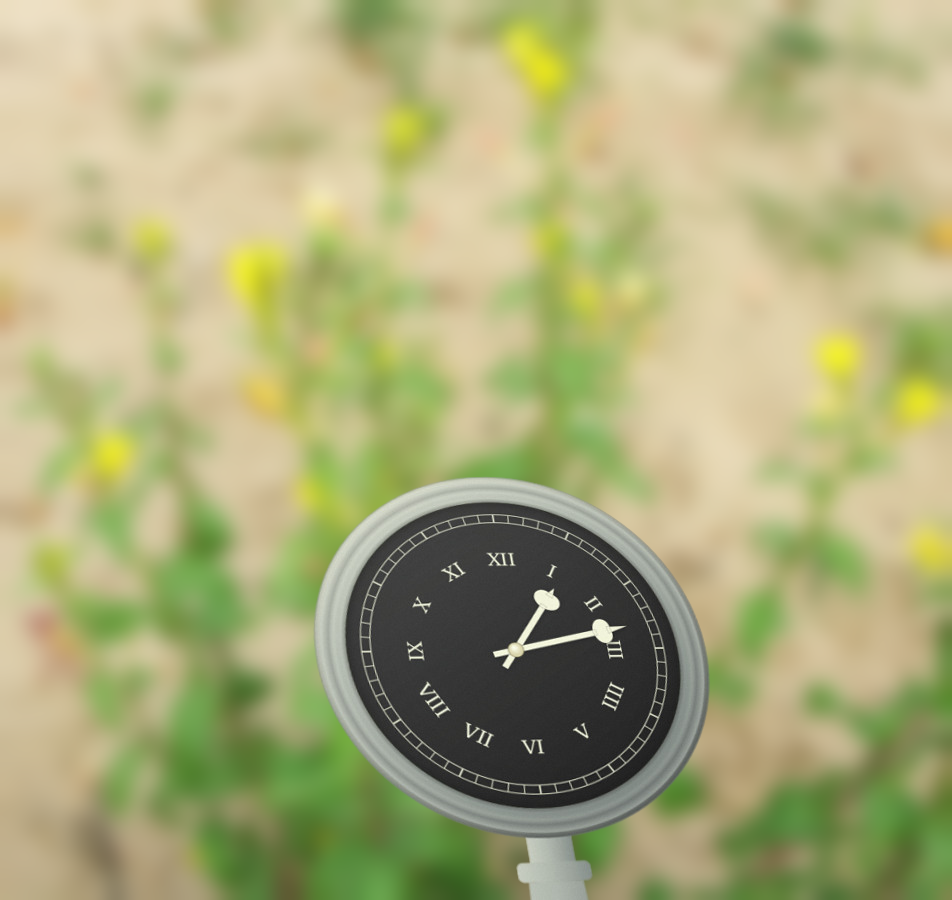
h=1 m=13
